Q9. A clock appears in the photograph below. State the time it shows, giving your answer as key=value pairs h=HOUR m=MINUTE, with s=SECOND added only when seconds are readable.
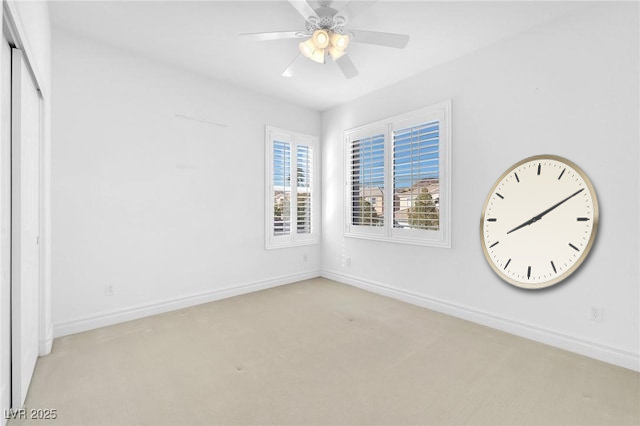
h=8 m=10
